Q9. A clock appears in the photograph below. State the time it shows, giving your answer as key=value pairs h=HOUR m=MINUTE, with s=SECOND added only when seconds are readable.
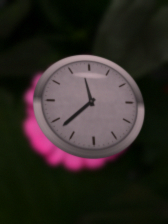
h=11 m=38
